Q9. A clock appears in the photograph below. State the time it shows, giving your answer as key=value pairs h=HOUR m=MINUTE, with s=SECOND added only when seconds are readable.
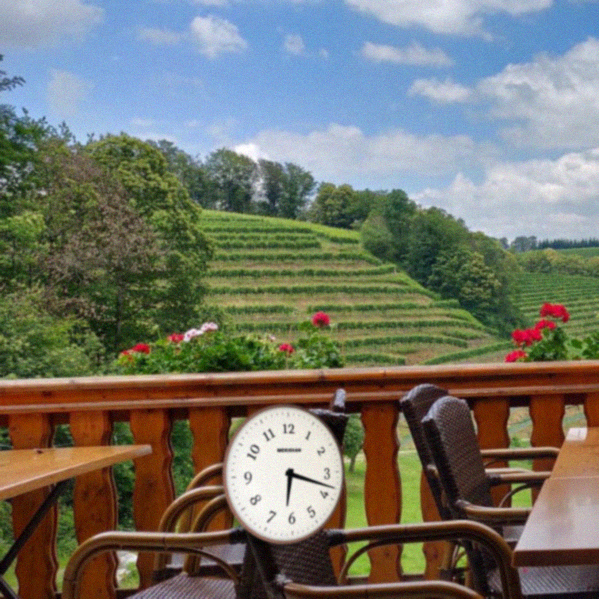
h=6 m=18
